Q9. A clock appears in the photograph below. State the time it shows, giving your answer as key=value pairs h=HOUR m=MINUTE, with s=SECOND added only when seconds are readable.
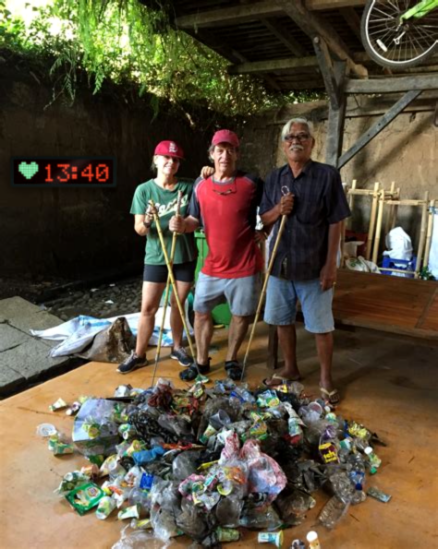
h=13 m=40
